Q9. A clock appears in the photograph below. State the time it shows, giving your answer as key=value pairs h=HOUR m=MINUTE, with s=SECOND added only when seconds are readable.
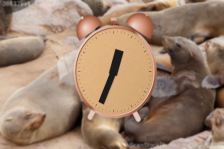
h=12 m=34
